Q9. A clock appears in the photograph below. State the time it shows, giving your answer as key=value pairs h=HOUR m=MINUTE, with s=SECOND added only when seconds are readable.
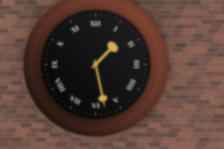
h=1 m=28
